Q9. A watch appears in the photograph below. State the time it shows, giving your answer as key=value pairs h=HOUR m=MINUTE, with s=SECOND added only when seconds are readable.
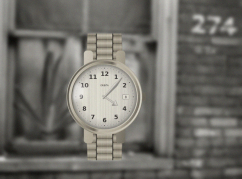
h=4 m=7
